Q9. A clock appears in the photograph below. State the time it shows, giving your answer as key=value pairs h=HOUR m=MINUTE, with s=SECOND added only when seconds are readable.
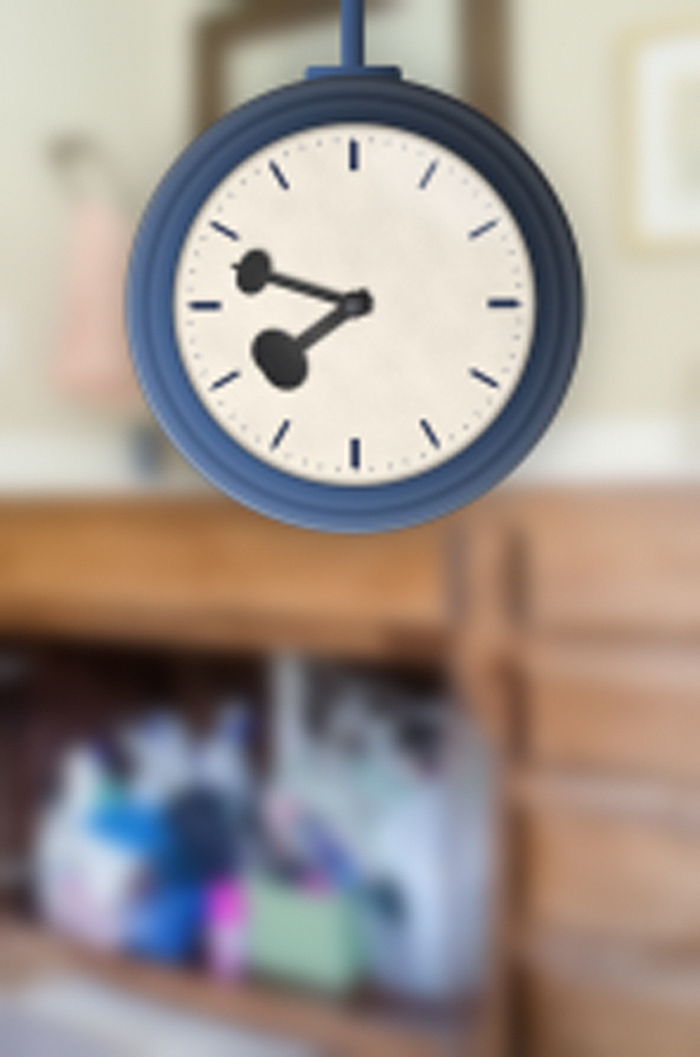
h=7 m=48
